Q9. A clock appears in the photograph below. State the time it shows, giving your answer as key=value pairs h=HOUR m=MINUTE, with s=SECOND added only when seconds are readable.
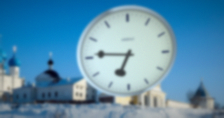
h=6 m=46
